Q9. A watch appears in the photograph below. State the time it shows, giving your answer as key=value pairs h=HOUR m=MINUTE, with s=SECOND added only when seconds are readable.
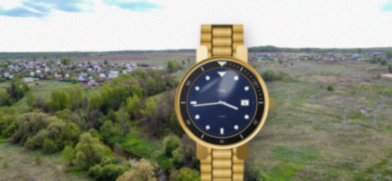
h=3 m=44
